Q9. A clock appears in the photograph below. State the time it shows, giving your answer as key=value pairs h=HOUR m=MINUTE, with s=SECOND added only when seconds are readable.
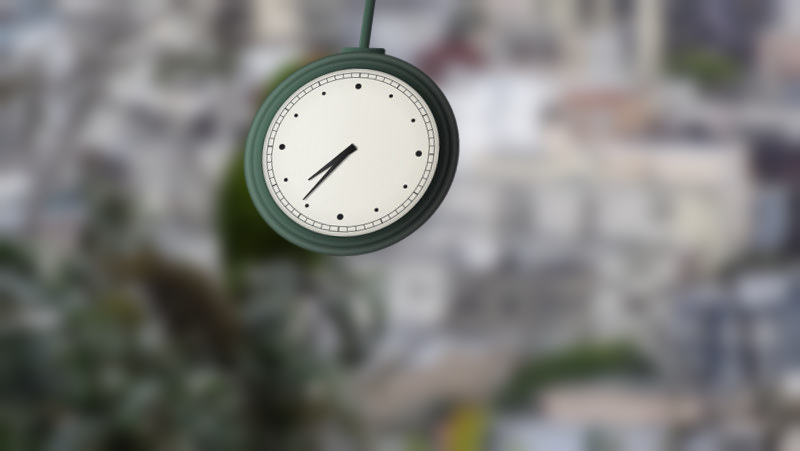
h=7 m=36
